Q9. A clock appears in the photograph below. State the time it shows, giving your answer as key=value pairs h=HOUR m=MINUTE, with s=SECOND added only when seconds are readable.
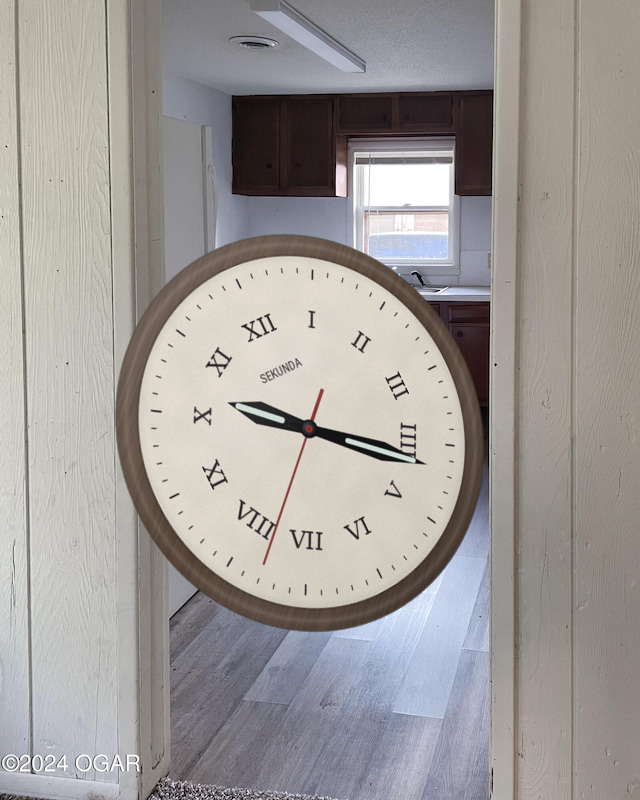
h=10 m=21 s=38
